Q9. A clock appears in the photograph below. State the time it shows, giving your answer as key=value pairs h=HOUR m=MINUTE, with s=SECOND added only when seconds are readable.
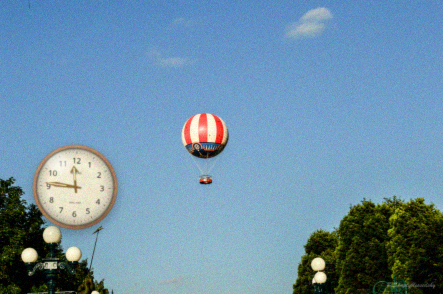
h=11 m=46
